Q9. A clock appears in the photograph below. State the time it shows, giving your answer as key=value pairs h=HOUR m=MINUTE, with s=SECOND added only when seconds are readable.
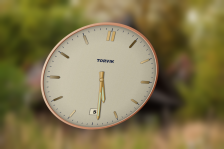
h=5 m=29
